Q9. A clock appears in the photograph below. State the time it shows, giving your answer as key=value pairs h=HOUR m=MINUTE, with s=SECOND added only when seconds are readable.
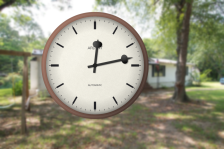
h=12 m=13
